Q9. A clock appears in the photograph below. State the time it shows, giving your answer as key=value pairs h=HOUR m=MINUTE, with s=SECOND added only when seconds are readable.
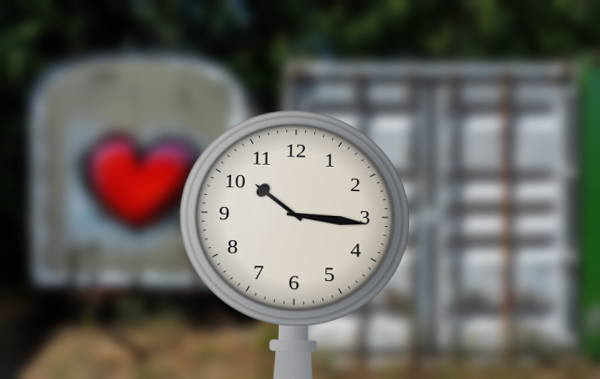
h=10 m=16
